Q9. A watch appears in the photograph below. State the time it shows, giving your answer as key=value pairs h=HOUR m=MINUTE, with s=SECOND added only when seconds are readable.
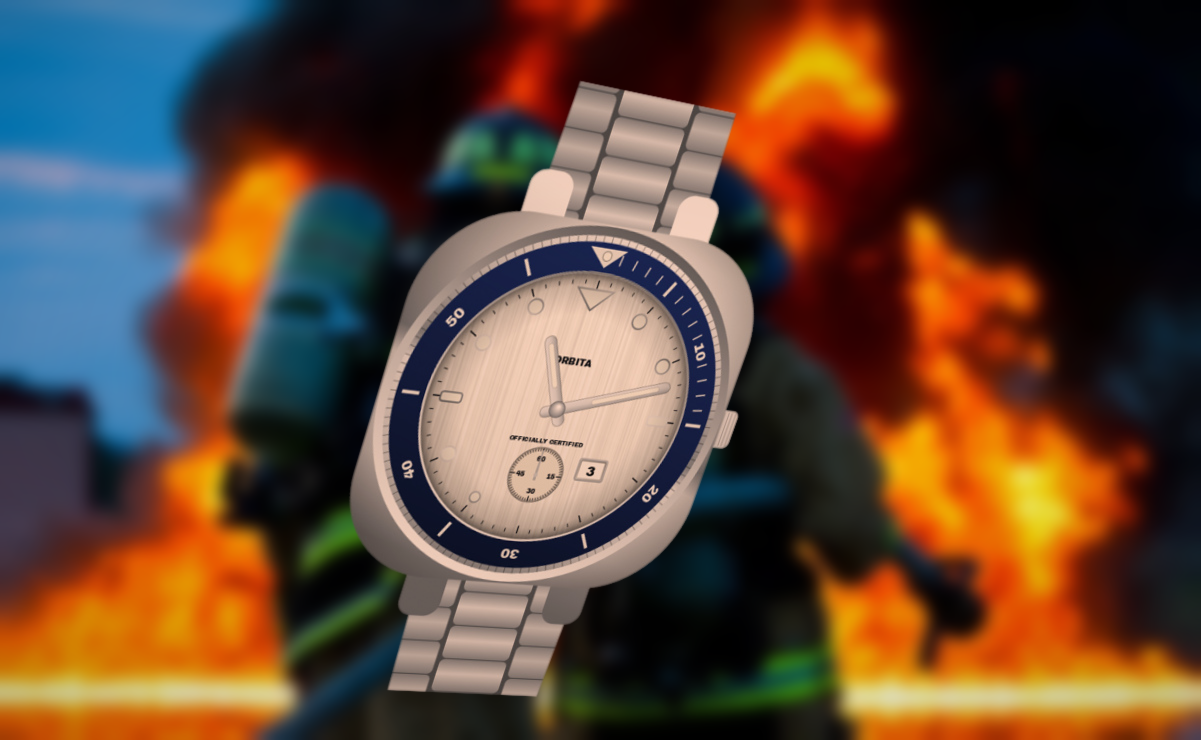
h=11 m=12
